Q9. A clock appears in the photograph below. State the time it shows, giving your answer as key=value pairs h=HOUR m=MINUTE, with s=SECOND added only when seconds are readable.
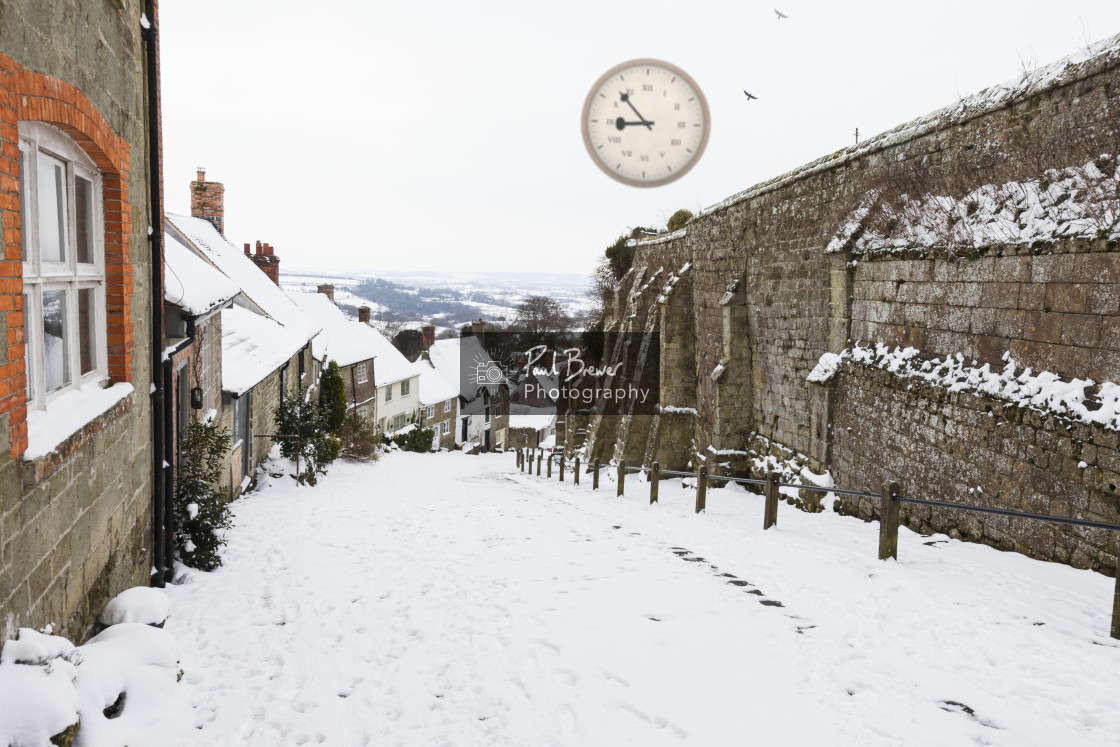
h=8 m=53
